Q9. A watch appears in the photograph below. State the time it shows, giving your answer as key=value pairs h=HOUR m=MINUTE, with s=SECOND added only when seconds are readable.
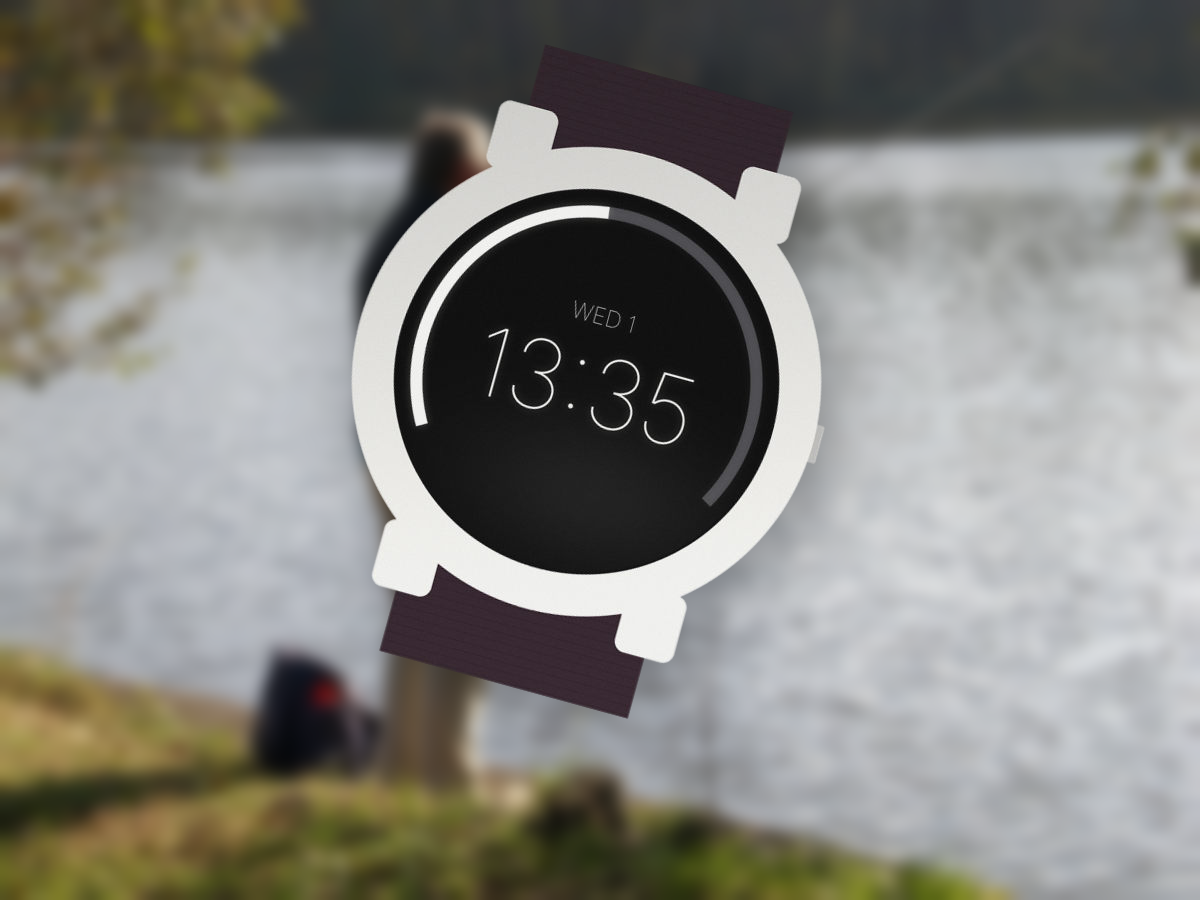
h=13 m=35
